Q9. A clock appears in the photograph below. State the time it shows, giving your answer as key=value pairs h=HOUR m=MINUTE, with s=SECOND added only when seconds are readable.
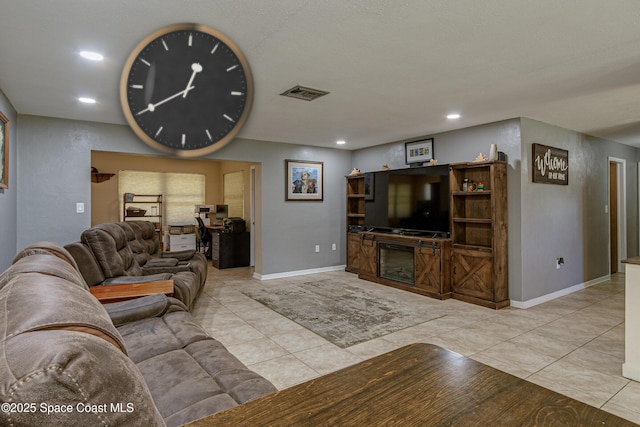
h=12 m=40
